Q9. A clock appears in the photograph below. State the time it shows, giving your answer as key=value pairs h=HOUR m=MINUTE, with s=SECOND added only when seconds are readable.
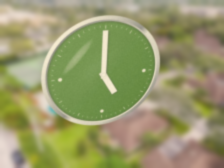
h=5 m=0
